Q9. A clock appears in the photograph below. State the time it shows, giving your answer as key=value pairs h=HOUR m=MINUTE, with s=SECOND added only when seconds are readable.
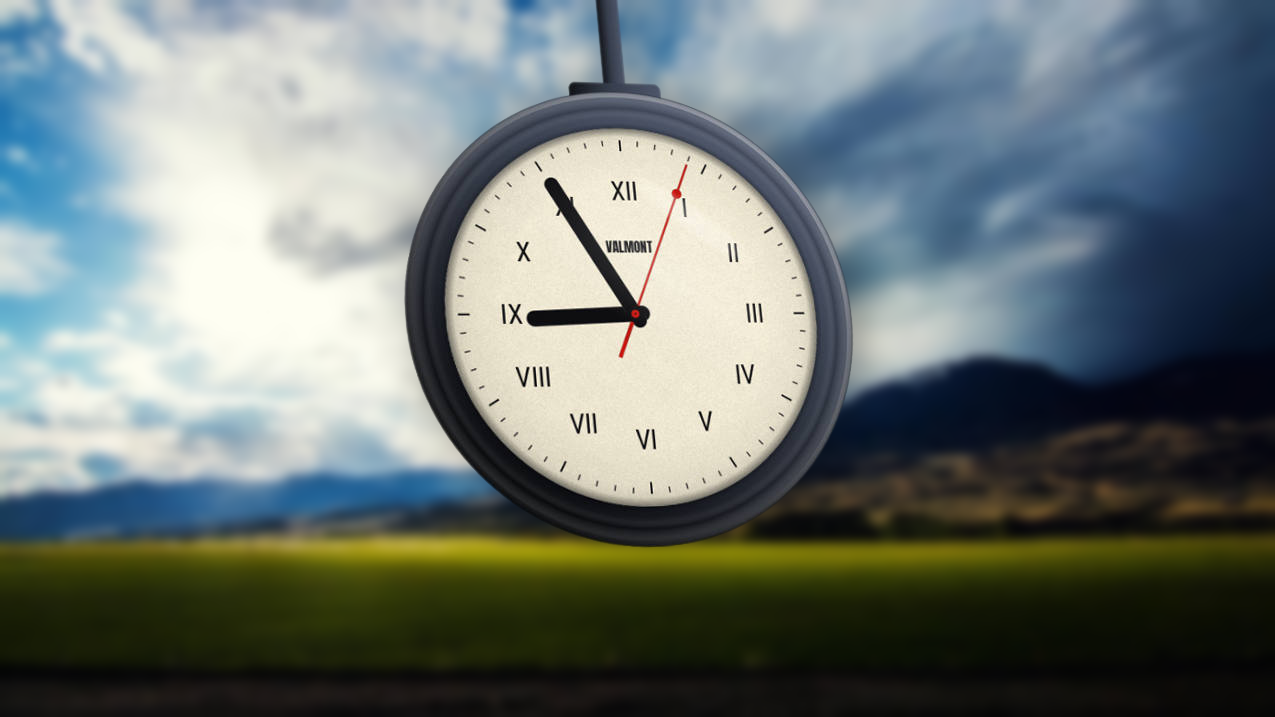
h=8 m=55 s=4
